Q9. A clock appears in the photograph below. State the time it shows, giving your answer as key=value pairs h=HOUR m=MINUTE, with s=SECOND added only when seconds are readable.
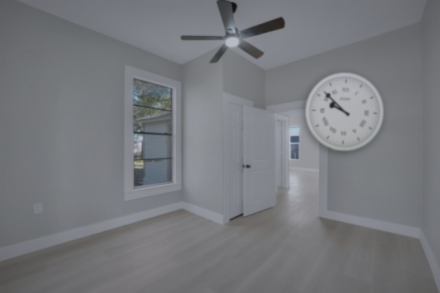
h=9 m=52
